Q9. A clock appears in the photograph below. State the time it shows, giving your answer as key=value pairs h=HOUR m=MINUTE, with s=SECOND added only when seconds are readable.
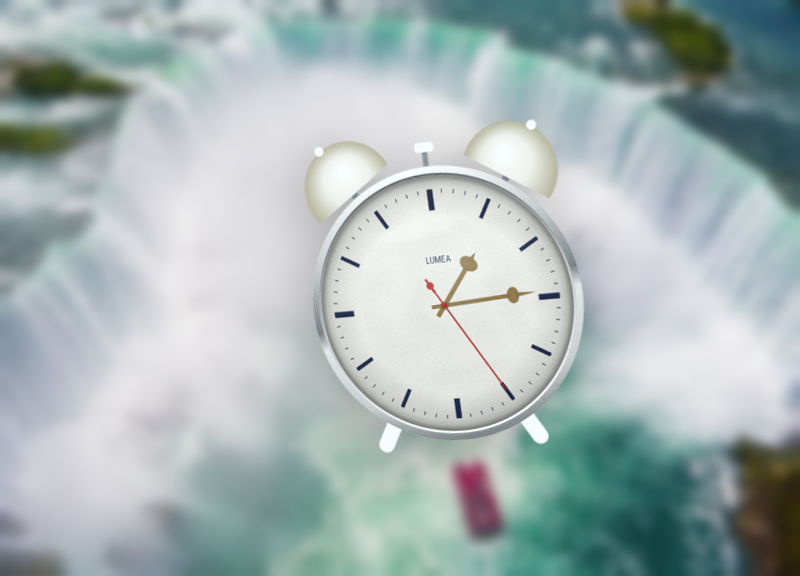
h=1 m=14 s=25
